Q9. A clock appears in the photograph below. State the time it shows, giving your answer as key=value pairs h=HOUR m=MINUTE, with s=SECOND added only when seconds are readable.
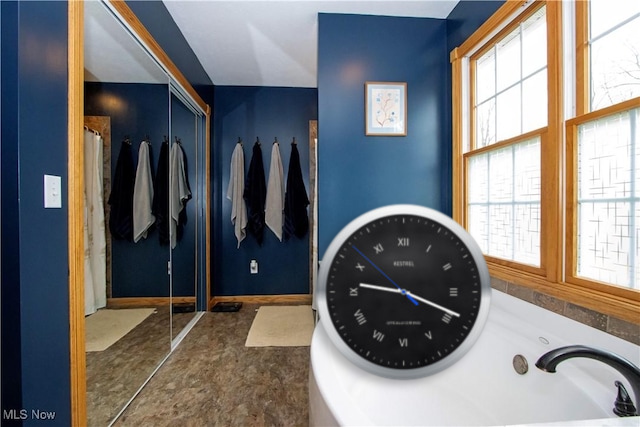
h=9 m=18 s=52
